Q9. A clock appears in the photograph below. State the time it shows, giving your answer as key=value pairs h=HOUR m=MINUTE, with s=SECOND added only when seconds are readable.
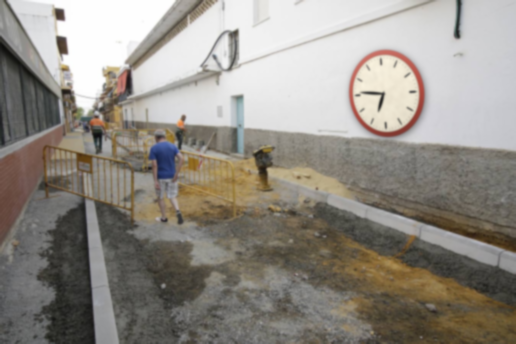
h=6 m=46
